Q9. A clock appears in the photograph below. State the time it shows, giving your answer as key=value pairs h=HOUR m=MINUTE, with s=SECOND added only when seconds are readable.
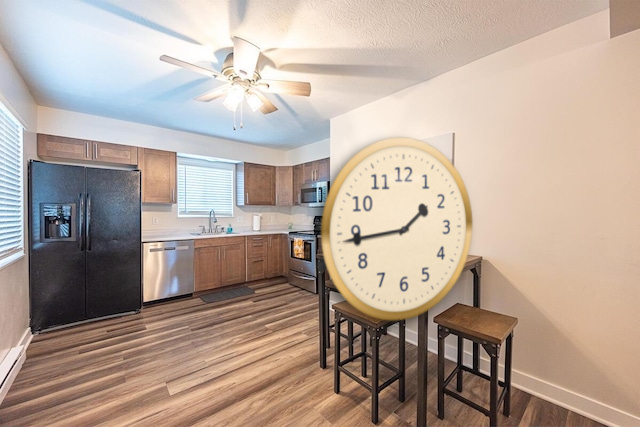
h=1 m=44
